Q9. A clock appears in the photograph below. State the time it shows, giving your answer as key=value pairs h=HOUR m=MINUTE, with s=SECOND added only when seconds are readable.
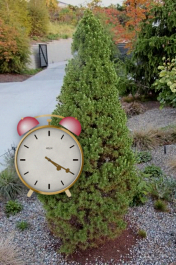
h=4 m=20
